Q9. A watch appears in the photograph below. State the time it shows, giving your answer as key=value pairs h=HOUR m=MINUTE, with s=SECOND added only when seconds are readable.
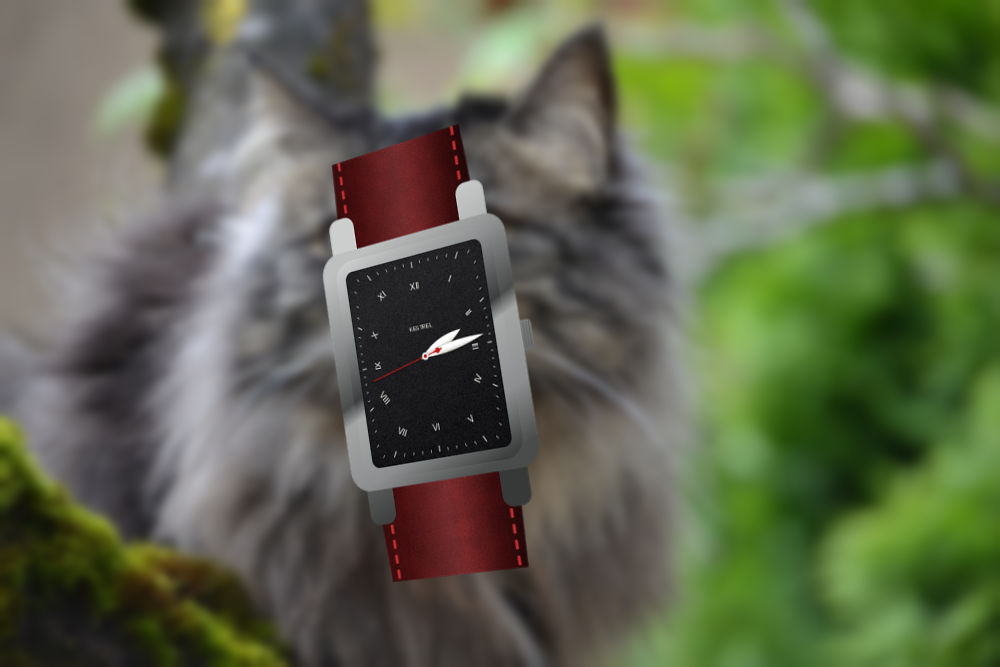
h=2 m=13 s=43
